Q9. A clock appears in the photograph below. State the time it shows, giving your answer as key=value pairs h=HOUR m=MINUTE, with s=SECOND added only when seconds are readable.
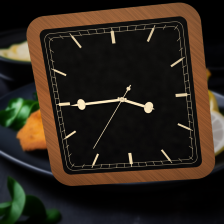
h=3 m=44 s=36
